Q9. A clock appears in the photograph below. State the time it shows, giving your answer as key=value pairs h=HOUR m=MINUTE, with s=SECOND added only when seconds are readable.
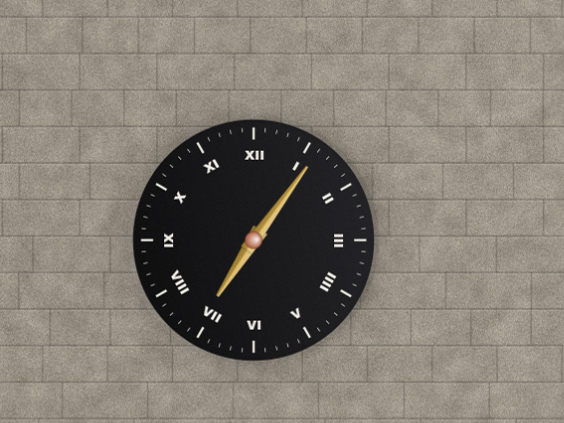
h=7 m=6
